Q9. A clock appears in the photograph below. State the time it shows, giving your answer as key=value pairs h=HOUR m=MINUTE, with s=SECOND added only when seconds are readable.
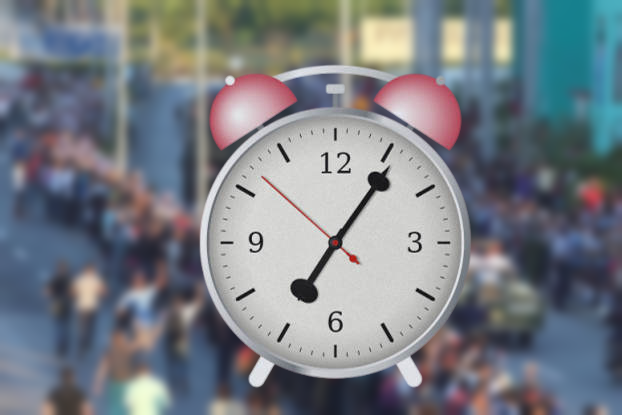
h=7 m=5 s=52
